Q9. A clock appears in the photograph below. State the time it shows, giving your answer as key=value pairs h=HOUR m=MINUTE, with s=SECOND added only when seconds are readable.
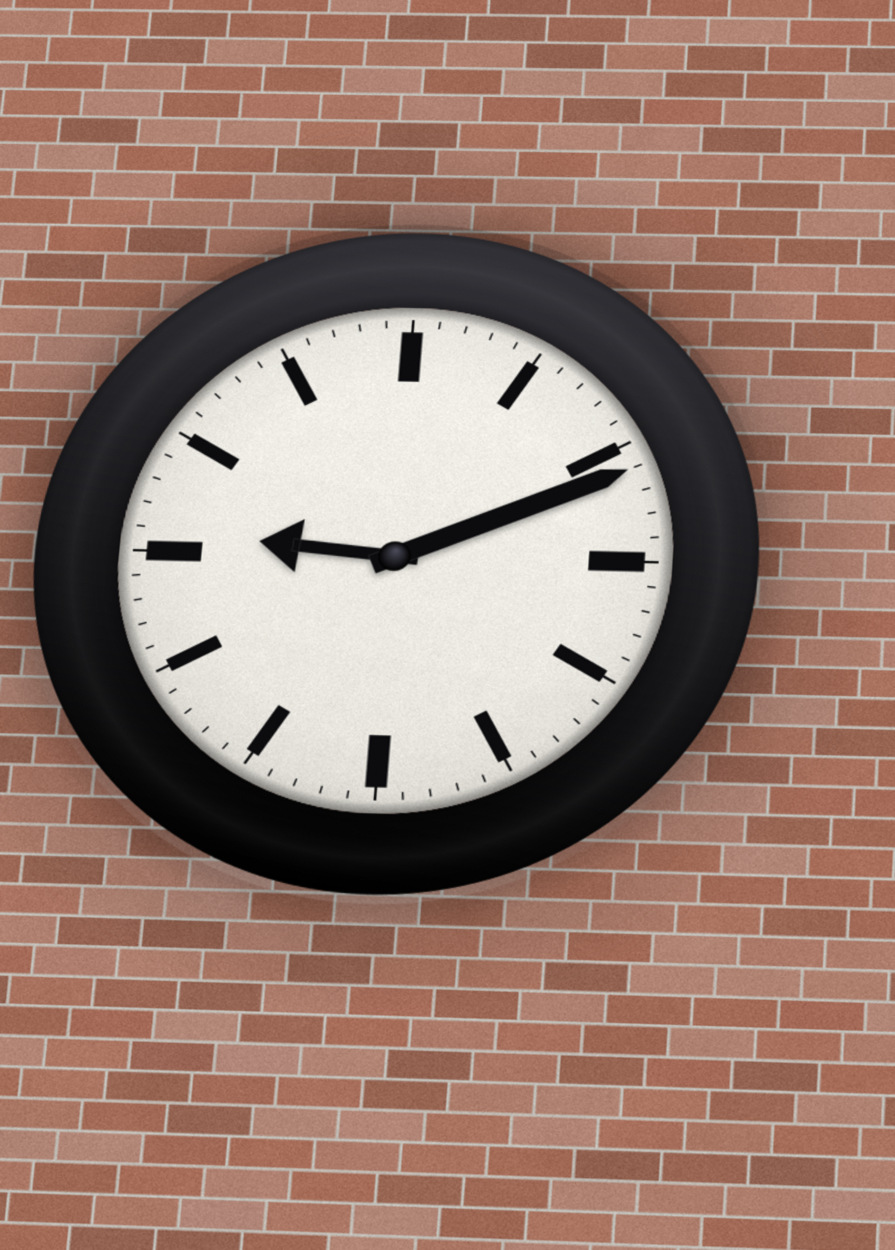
h=9 m=11
